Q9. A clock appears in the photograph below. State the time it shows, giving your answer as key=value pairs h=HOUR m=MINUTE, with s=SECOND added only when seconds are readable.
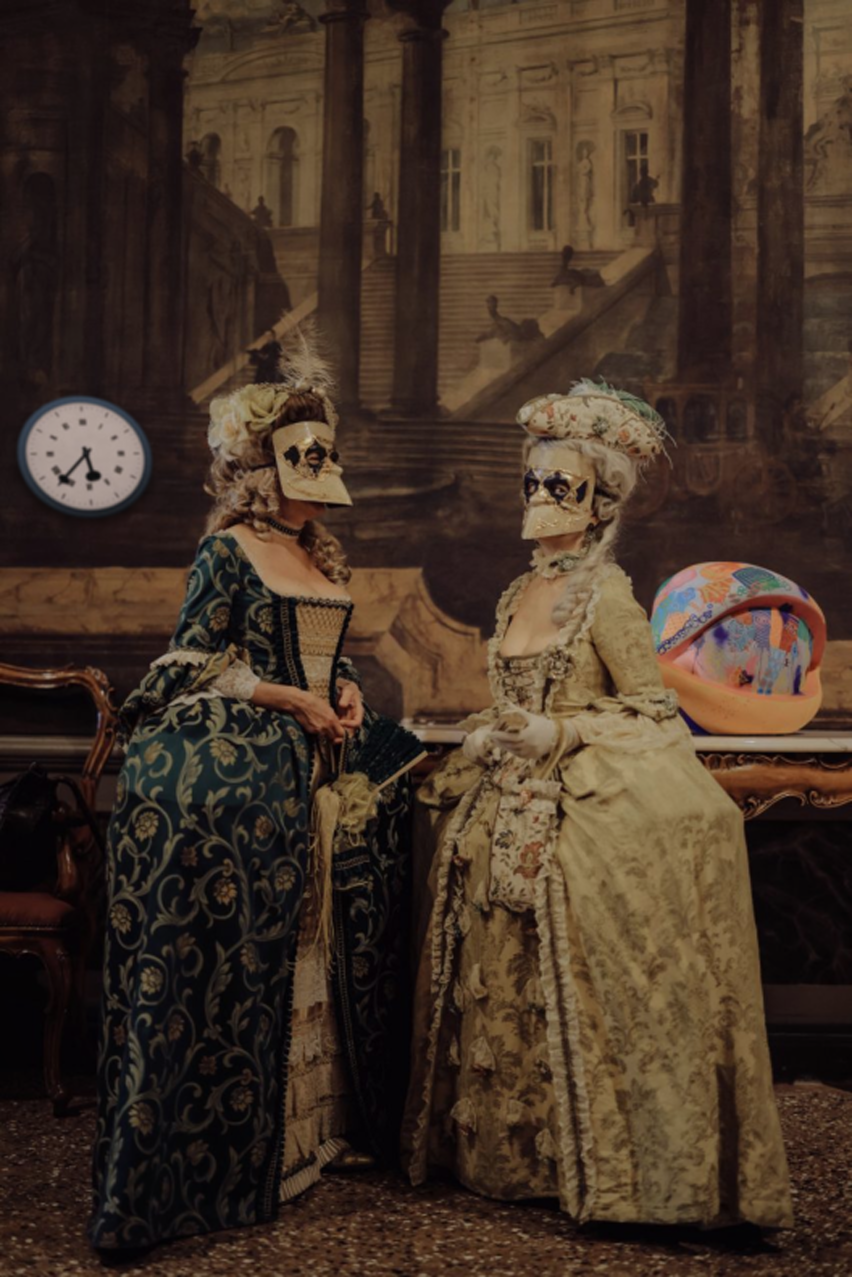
h=5 m=37
